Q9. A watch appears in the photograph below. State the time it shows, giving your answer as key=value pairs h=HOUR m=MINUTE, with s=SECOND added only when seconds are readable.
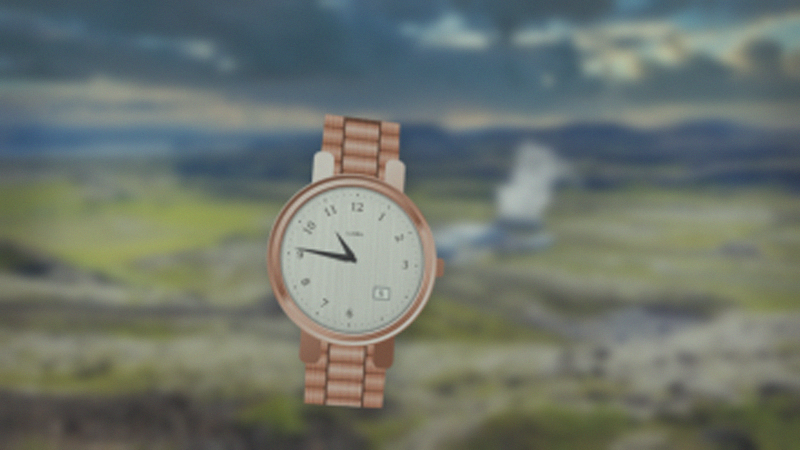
h=10 m=46
